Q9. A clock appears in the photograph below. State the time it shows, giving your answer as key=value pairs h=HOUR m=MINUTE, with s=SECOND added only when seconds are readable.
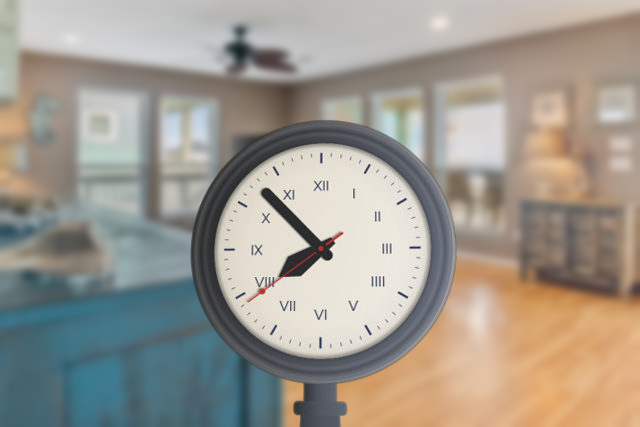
h=7 m=52 s=39
